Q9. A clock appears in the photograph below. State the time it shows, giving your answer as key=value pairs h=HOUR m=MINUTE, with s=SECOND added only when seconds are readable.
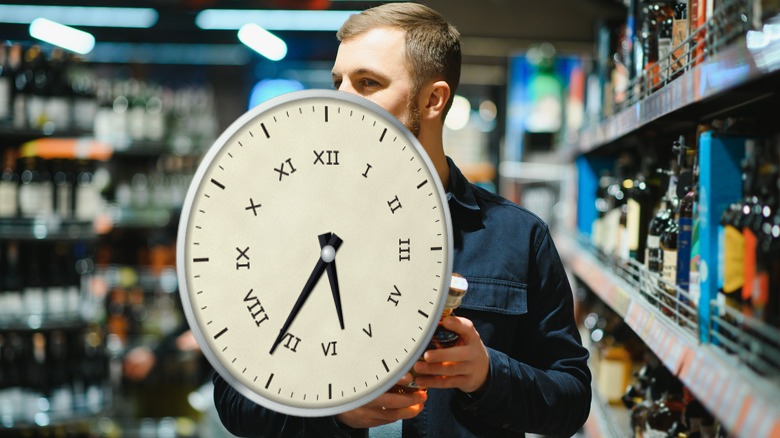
h=5 m=36
